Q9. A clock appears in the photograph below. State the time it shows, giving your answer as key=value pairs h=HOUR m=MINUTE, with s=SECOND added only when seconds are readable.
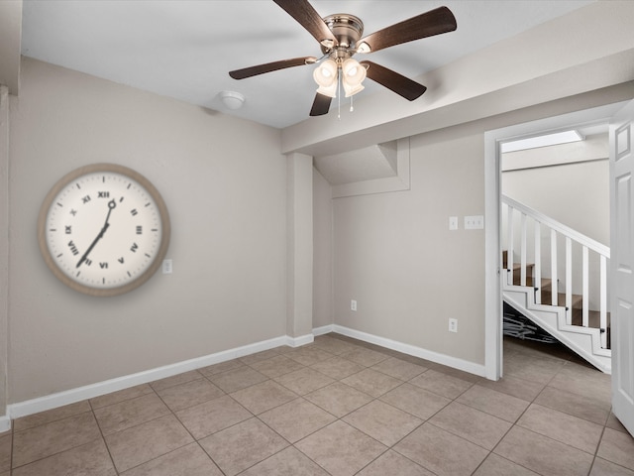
h=12 m=36
